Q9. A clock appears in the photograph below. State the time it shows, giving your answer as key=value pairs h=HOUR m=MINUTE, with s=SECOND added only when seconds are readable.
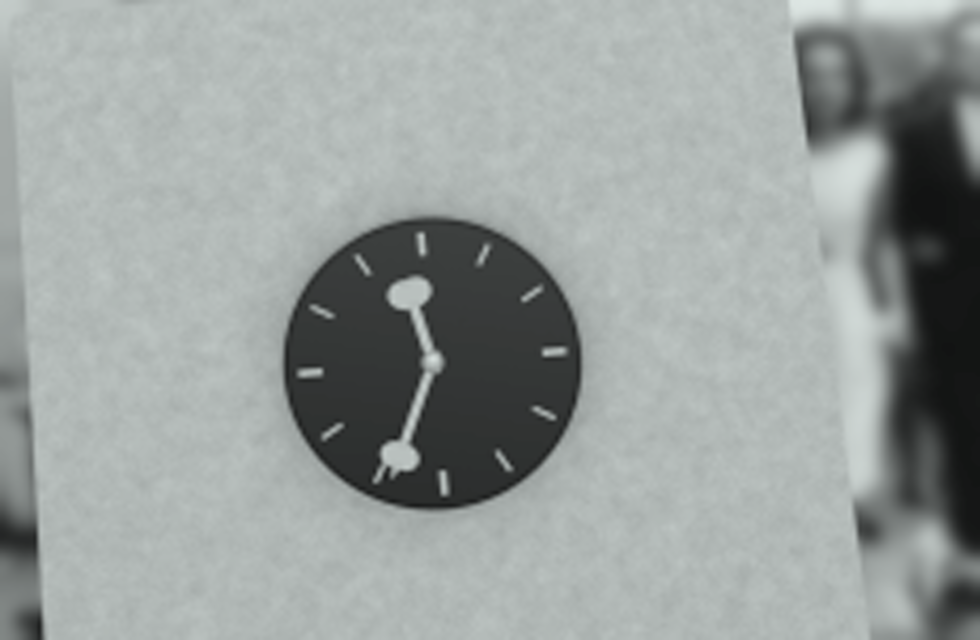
h=11 m=34
